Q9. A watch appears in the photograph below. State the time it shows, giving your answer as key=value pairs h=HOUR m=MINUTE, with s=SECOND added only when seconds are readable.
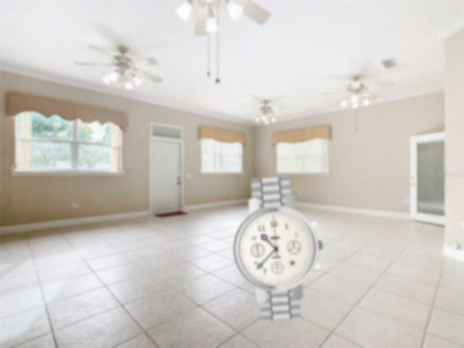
h=10 m=38
